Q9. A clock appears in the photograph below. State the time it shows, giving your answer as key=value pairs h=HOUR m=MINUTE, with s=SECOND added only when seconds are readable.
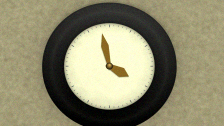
h=3 m=58
